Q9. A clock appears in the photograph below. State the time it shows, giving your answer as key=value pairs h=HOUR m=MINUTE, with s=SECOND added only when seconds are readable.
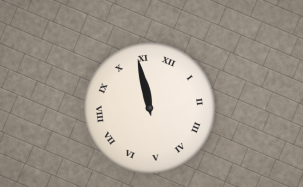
h=10 m=54
